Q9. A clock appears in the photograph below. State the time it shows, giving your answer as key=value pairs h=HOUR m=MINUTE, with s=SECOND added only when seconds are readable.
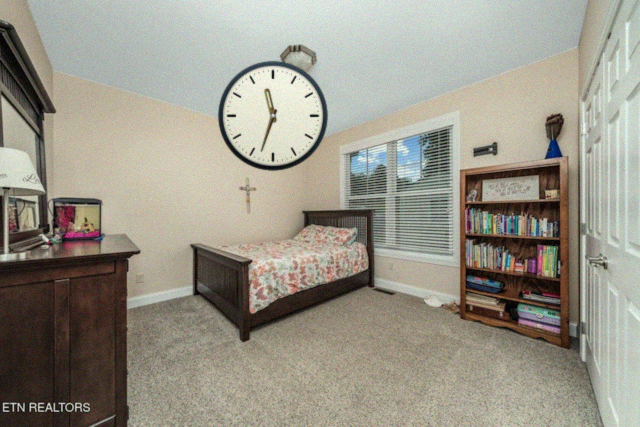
h=11 m=33
